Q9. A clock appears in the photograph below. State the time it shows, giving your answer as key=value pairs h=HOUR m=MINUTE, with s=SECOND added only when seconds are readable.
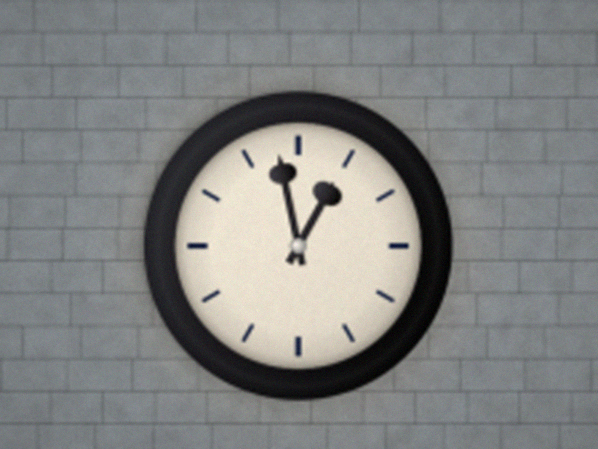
h=12 m=58
